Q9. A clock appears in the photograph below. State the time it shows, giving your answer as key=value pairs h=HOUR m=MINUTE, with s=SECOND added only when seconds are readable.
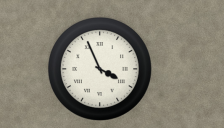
h=3 m=56
